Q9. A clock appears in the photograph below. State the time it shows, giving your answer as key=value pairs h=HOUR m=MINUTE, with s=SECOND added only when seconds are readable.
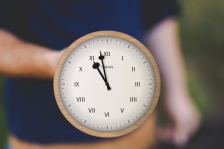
h=10 m=58
